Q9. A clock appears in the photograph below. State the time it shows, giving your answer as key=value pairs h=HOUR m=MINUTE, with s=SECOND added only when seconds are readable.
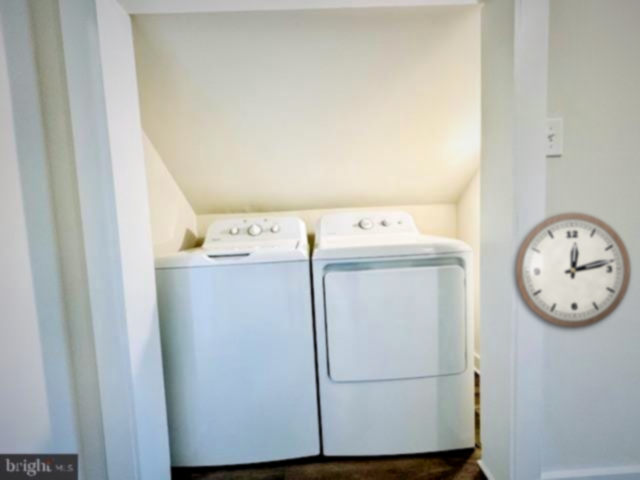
h=12 m=13
